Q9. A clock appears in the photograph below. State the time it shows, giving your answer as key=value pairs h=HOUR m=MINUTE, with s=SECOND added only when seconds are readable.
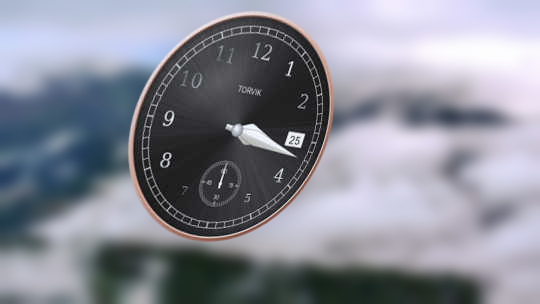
h=3 m=17
